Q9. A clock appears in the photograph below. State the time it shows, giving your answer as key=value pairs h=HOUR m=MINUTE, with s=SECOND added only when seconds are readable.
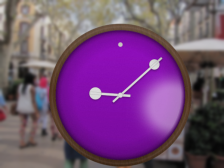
h=9 m=8
